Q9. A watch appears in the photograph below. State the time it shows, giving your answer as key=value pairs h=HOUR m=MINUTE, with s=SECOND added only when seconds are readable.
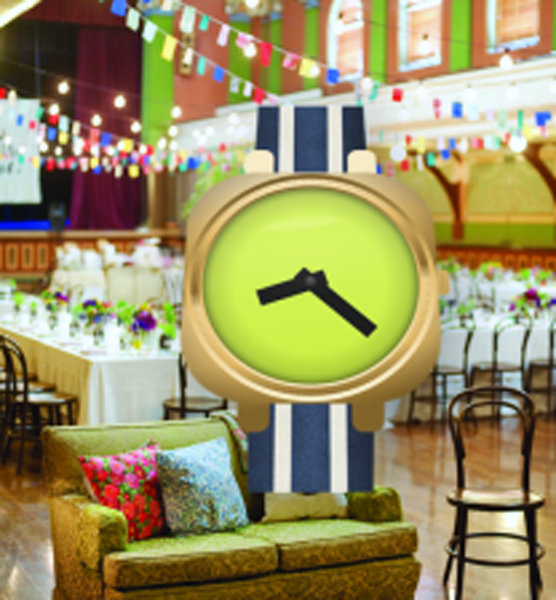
h=8 m=22
